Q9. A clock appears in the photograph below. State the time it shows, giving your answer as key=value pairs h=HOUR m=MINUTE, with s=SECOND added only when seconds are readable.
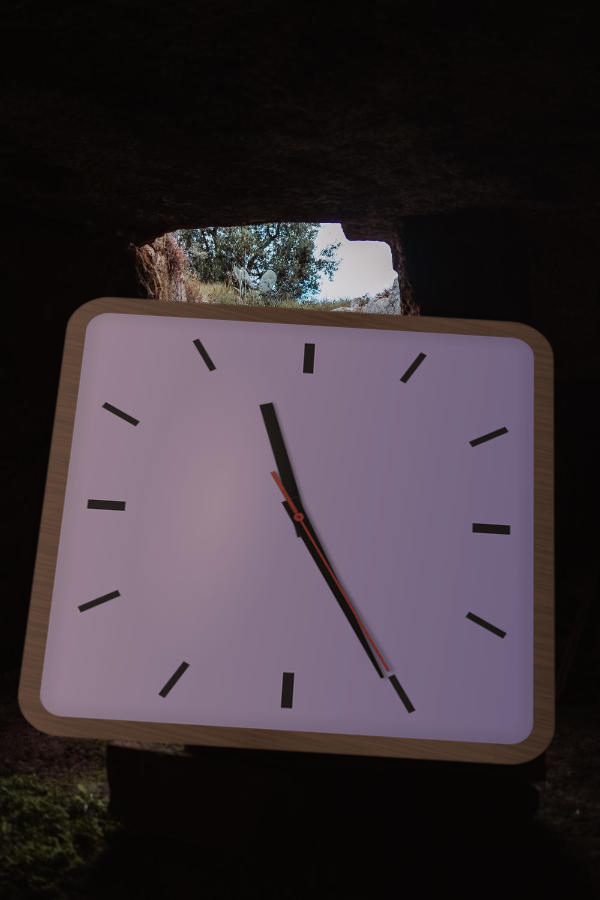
h=11 m=25 s=25
